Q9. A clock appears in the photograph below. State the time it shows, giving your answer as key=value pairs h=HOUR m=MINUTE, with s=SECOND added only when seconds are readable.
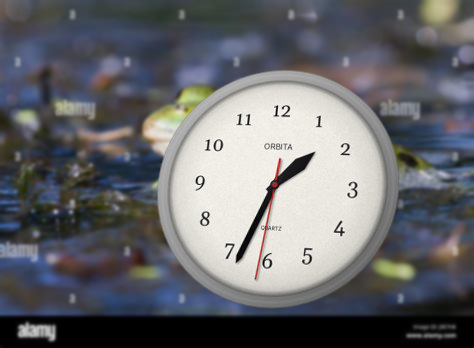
h=1 m=33 s=31
